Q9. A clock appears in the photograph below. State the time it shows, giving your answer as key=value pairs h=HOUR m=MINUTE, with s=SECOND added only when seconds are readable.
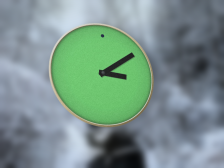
h=3 m=9
